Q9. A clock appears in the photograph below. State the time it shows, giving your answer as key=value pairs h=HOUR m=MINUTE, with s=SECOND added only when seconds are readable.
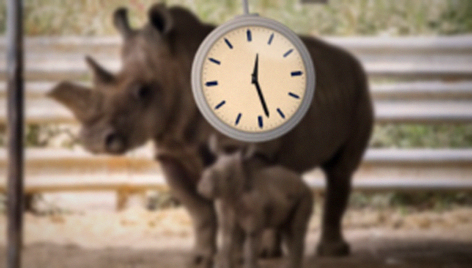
h=12 m=28
